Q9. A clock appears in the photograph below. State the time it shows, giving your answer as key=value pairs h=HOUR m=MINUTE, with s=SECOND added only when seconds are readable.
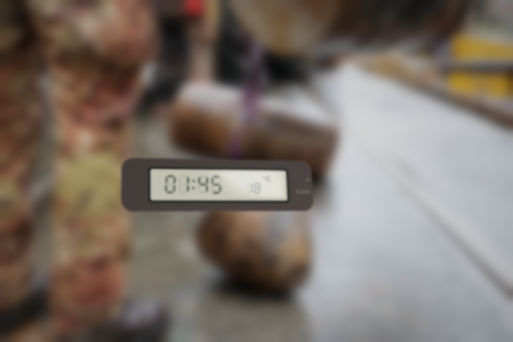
h=1 m=45
